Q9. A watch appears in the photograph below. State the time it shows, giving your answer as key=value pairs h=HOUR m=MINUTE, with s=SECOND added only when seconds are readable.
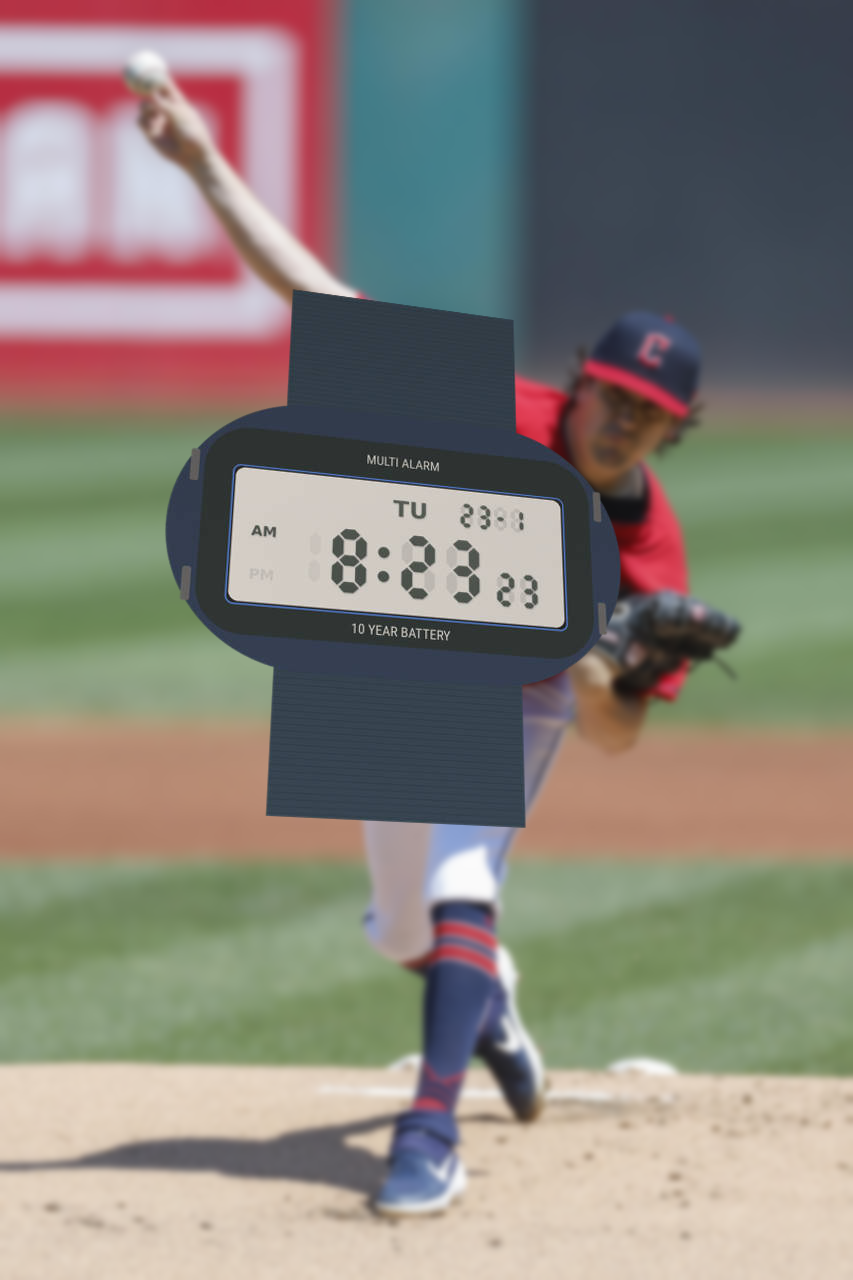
h=8 m=23 s=23
